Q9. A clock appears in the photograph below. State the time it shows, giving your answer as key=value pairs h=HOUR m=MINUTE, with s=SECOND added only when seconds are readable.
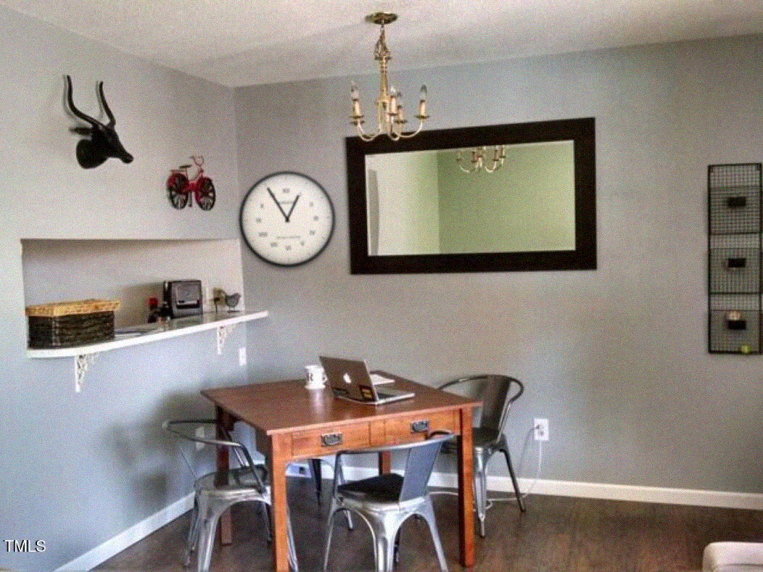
h=12 m=55
